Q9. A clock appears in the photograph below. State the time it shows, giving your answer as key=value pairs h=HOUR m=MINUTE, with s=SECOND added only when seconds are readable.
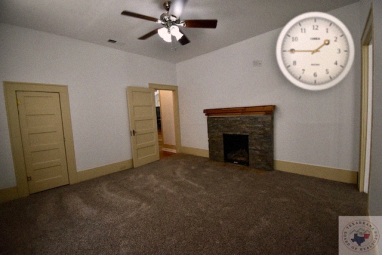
h=1 m=45
